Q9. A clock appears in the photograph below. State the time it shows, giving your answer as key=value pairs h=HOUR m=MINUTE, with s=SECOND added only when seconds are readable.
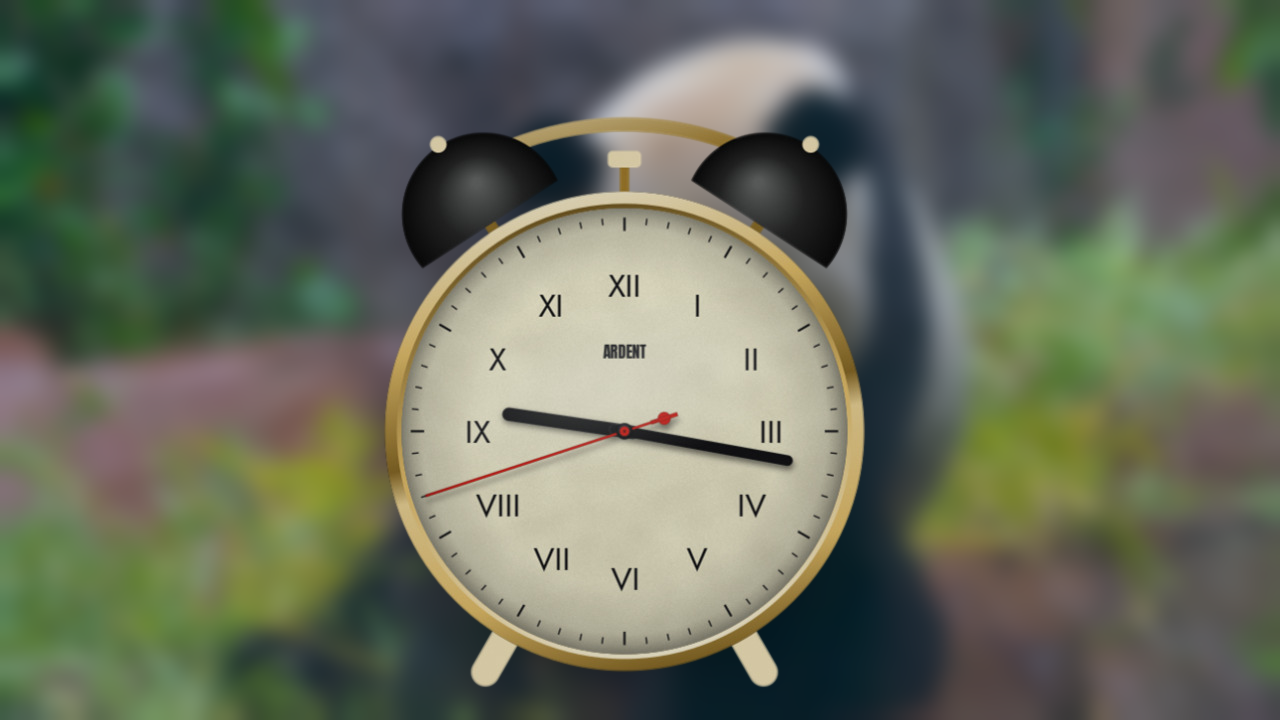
h=9 m=16 s=42
